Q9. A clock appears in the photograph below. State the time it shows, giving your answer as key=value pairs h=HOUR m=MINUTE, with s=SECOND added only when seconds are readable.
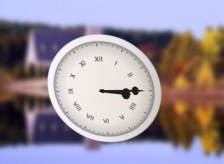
h=3 m=15
